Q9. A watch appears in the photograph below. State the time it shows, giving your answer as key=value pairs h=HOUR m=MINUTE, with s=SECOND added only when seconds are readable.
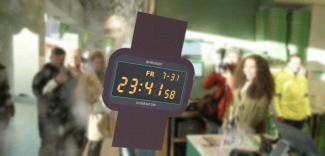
h=23 m=41 s=58
